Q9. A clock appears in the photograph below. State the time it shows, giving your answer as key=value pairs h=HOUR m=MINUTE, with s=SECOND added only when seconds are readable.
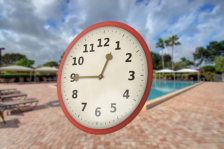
h=12 m=45
